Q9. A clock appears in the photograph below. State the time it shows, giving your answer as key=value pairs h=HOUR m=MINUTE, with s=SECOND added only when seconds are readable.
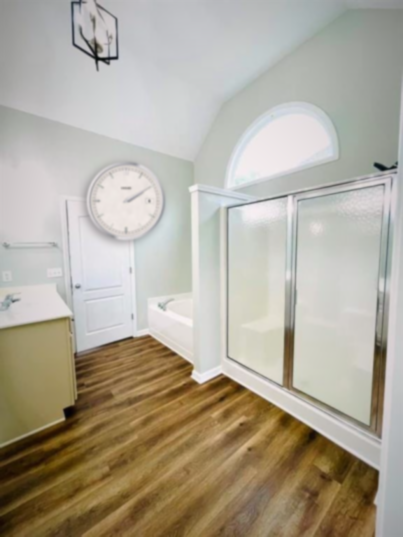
h=2 m=10
